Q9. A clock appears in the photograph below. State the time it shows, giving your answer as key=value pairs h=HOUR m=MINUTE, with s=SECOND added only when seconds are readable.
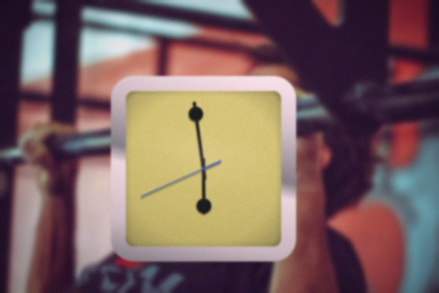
h=5 m=58 s=41
